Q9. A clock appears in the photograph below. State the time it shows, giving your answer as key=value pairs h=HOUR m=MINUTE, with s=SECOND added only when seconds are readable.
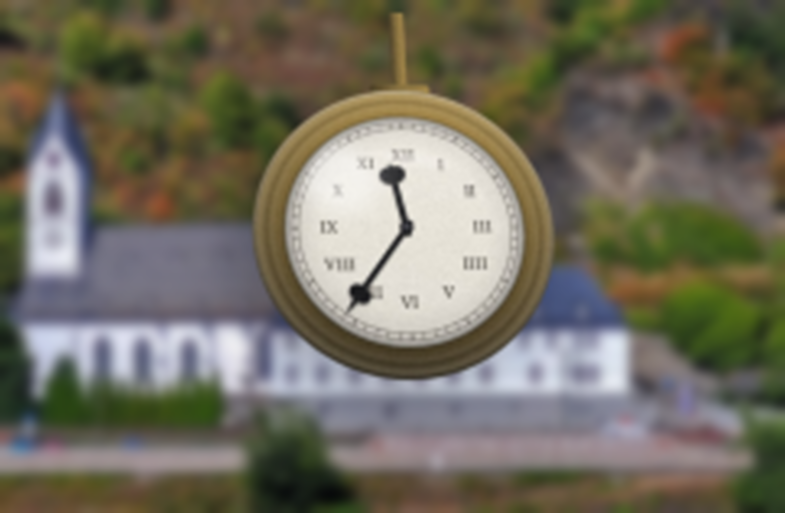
h=11 m=36
